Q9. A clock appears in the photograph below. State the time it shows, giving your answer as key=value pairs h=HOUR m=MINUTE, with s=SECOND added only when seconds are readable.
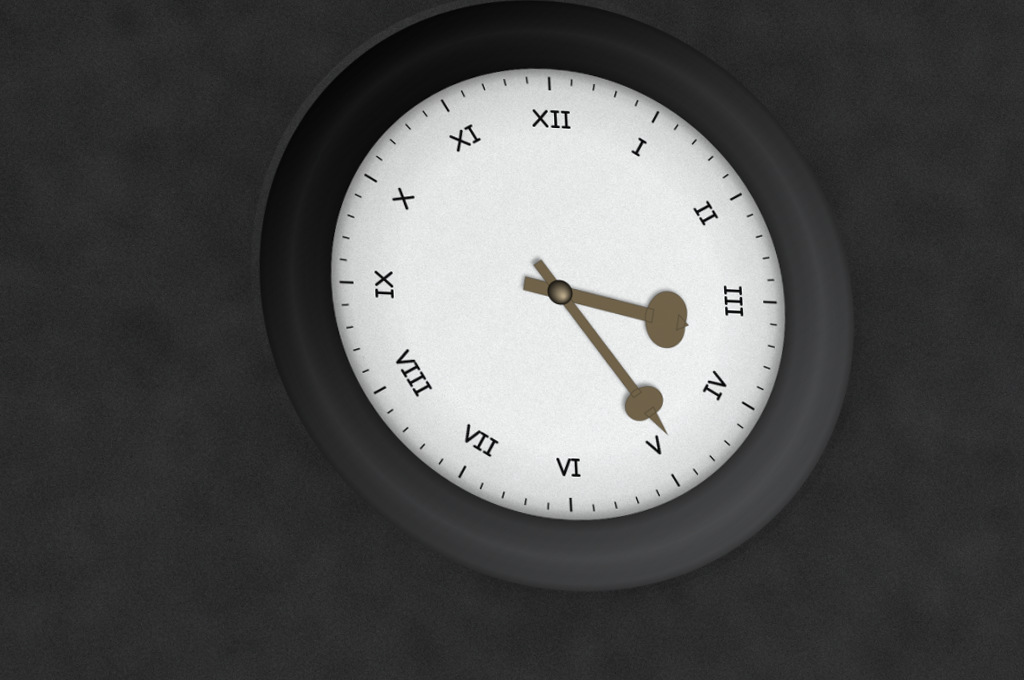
h=3 m=24
